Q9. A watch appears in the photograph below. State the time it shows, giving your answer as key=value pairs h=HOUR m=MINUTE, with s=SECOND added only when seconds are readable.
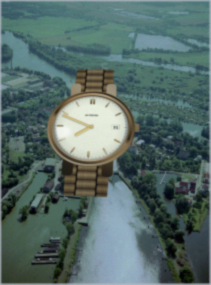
h=7 m=49
